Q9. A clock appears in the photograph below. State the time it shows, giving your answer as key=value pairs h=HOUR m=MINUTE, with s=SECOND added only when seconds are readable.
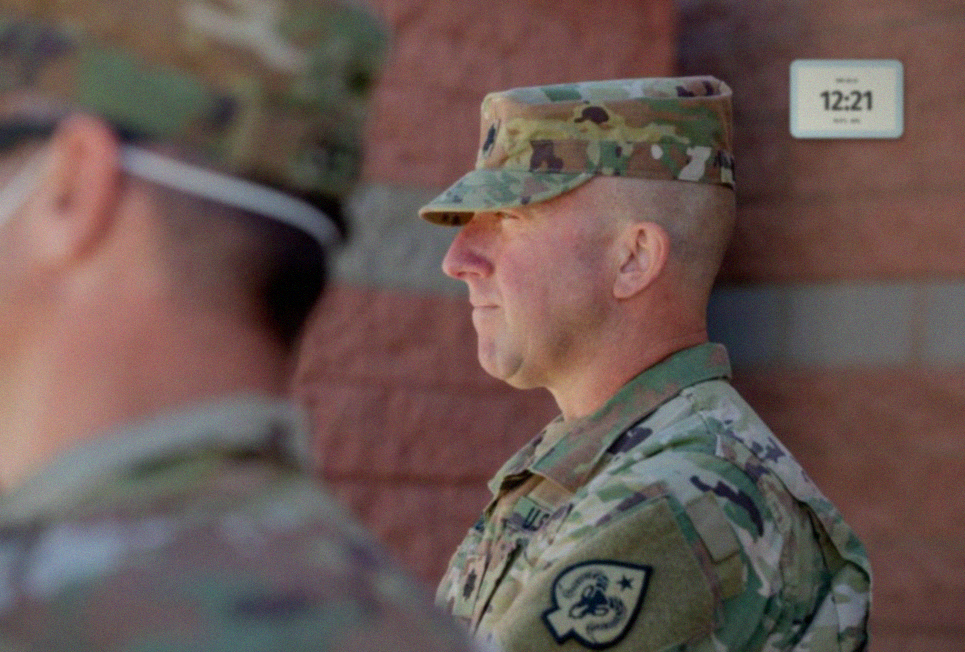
h=12 m=21
